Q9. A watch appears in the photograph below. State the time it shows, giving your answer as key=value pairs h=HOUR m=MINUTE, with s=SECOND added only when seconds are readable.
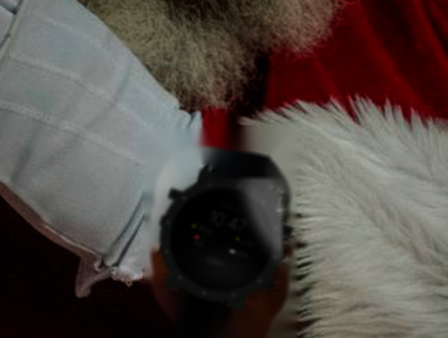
h=10 m=47
